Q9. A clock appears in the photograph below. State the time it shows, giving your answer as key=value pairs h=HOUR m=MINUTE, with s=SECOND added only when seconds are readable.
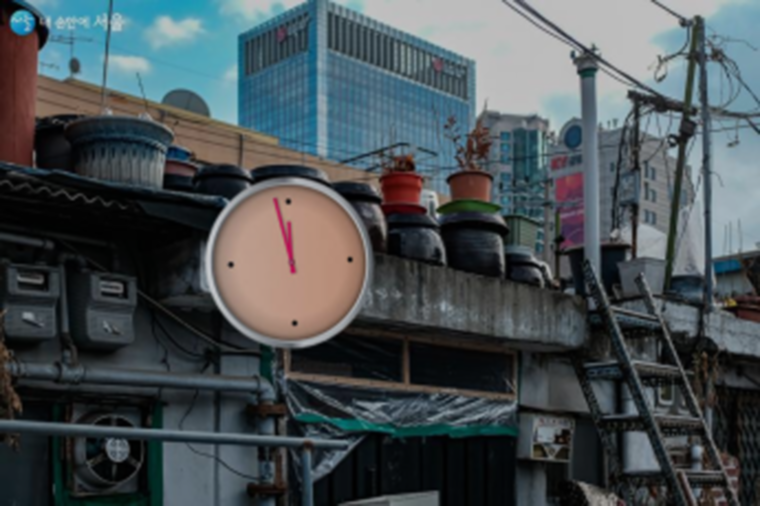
h=11 m=58
